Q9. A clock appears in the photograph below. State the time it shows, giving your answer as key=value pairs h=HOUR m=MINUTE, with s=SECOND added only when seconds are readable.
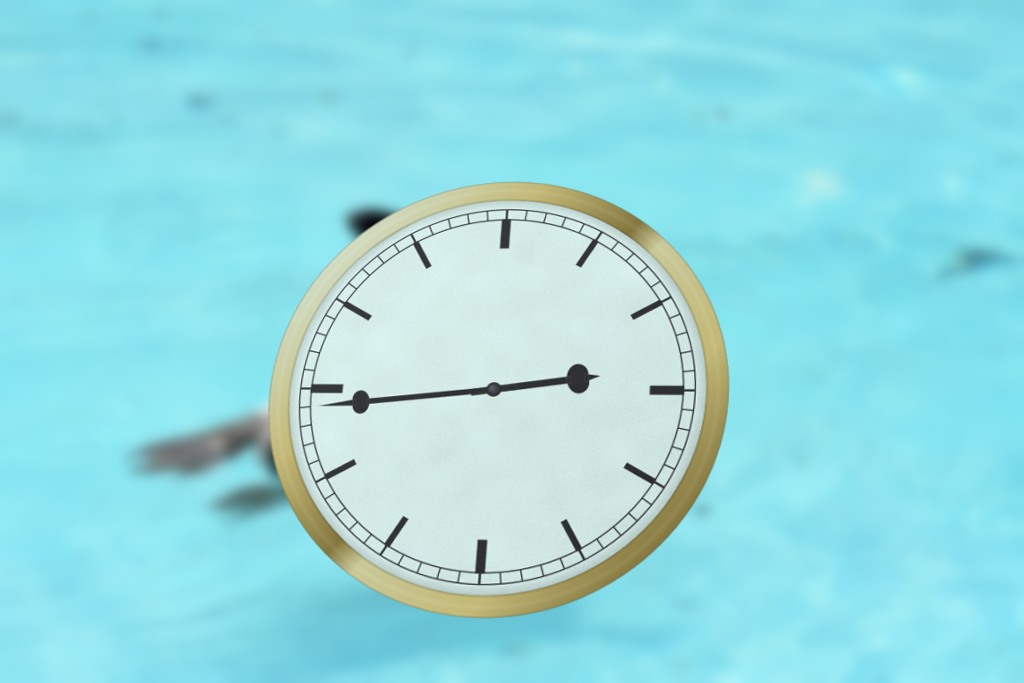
h=2 m=44
